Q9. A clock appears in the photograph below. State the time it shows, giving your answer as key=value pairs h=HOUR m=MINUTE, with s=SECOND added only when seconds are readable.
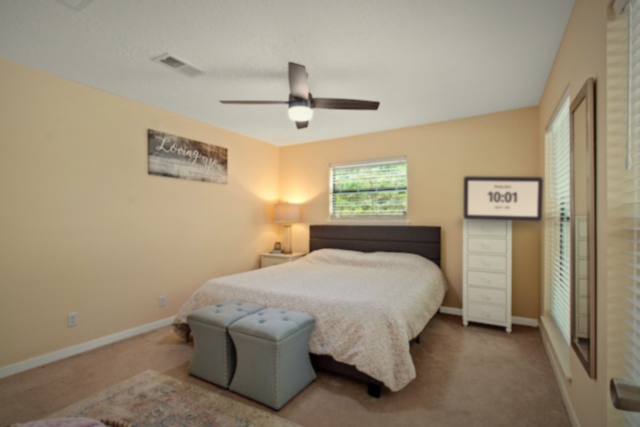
h=10 m=1
